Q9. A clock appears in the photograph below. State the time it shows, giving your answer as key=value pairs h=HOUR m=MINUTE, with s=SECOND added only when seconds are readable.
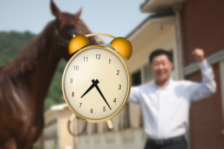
h=7 m=23
